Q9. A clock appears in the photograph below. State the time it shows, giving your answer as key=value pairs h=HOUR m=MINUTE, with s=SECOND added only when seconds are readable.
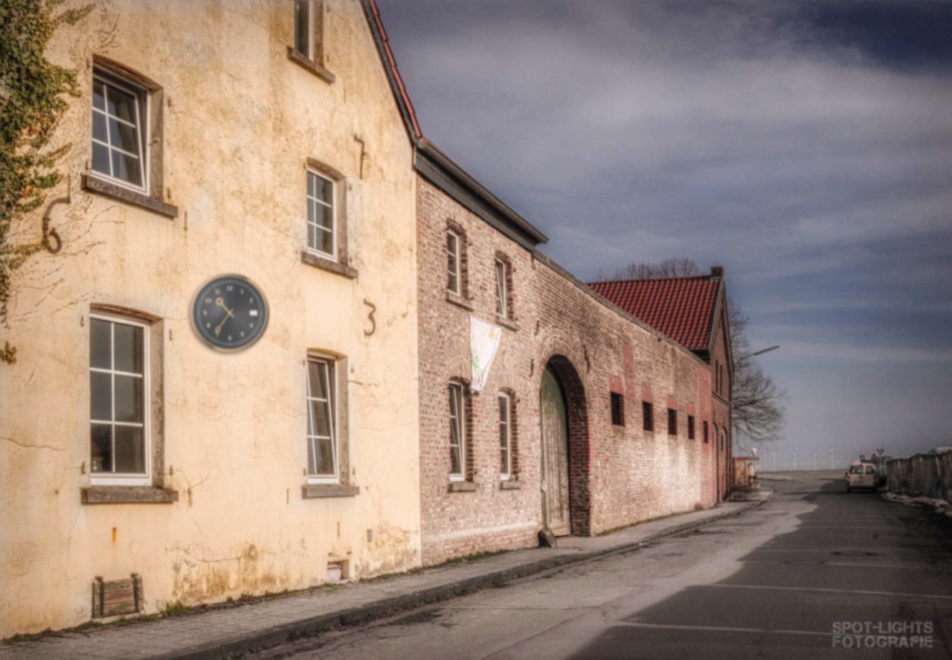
h=10 m=36
